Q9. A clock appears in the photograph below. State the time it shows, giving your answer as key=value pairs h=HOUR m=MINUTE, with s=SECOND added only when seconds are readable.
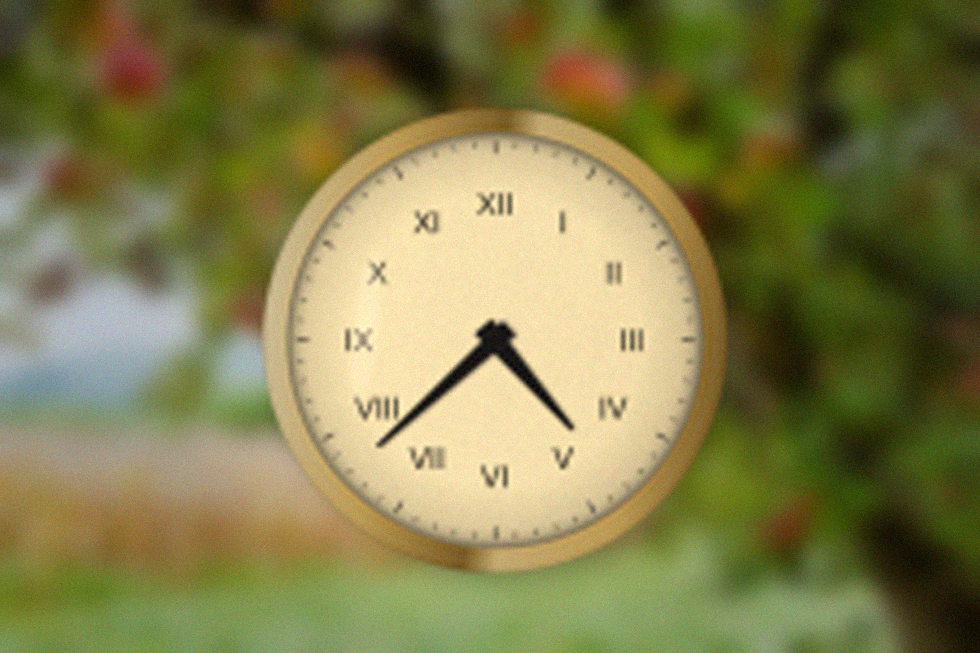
h=4 m=38
